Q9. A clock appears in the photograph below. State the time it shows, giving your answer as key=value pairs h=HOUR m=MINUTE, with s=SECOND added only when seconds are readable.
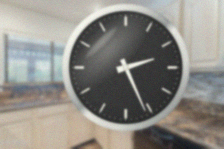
h=2 m=26
